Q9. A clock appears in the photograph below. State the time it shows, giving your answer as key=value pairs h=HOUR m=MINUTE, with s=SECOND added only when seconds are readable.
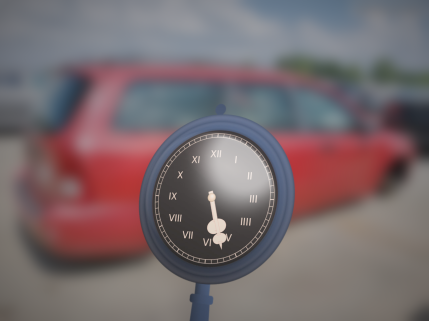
h=5 m=27
